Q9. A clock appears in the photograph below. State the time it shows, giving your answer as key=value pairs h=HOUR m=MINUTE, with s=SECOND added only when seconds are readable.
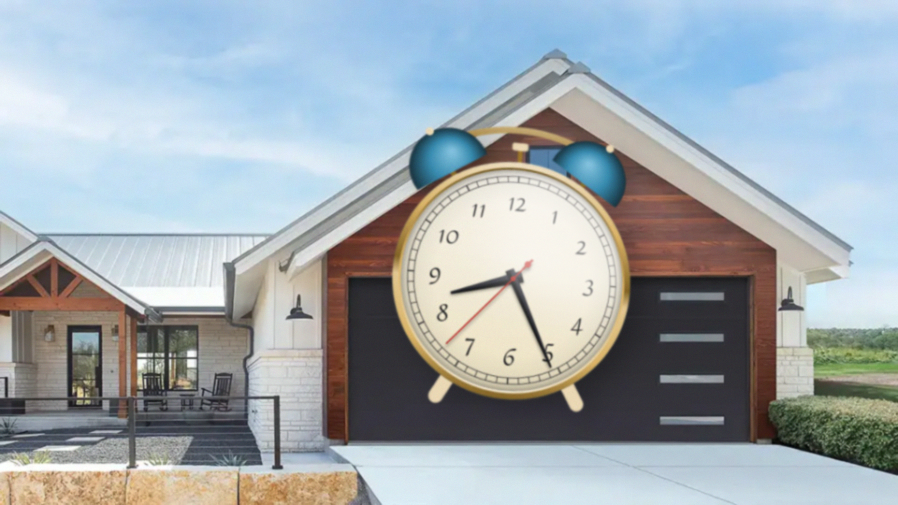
h=8 m=25 s=37
